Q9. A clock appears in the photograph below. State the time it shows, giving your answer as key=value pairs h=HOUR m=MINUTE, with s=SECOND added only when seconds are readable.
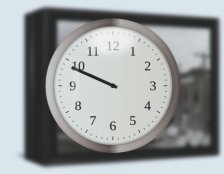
h=9 m=49
